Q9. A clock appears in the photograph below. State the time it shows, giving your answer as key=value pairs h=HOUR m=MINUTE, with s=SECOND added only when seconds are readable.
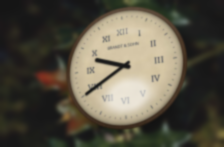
h=9 m=40
